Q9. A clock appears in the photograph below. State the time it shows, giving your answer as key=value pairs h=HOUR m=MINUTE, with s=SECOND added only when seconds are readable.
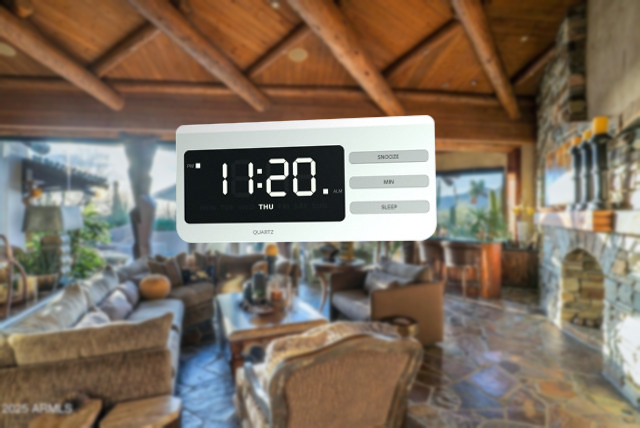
h=11 m=20
